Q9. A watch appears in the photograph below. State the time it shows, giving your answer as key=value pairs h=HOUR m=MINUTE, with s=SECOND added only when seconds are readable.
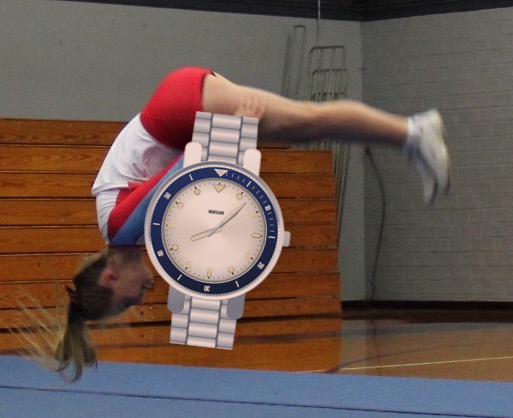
h=8 m=7
